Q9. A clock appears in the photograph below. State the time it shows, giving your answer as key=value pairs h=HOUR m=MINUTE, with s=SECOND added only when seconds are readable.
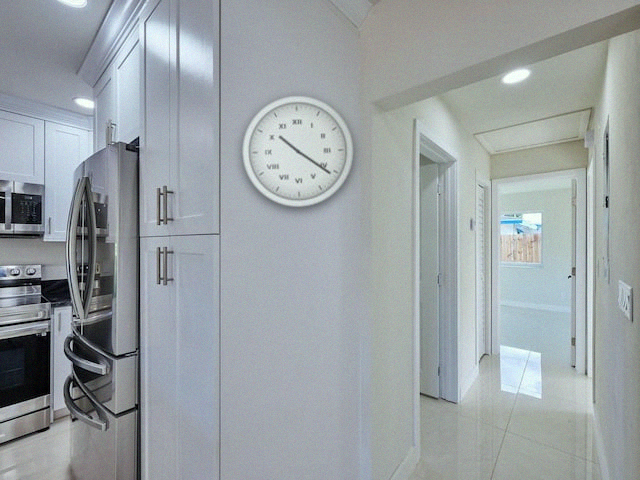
h=10 m=21
